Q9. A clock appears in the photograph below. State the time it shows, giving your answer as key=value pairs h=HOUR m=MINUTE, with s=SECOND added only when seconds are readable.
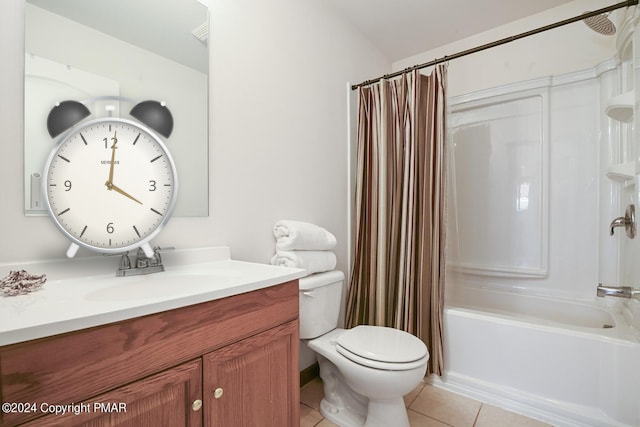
h=4 m=1
